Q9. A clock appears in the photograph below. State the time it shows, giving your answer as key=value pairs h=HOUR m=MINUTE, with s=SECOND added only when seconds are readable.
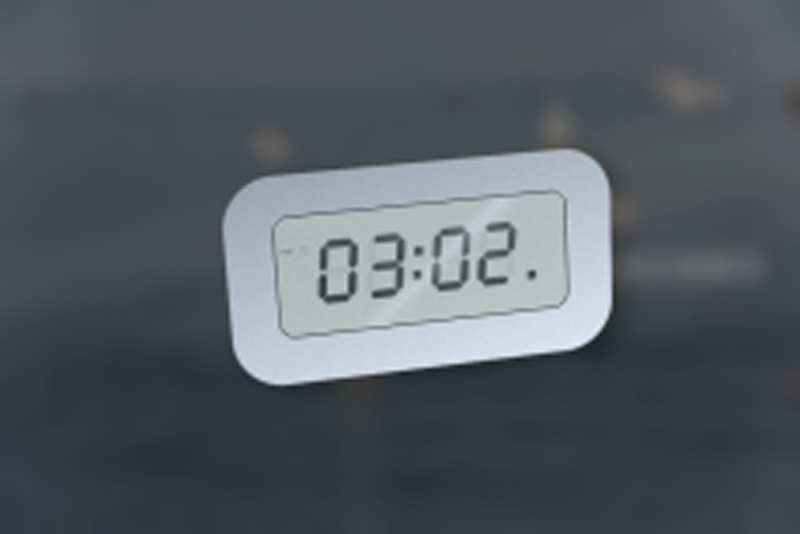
h=3 m=2
